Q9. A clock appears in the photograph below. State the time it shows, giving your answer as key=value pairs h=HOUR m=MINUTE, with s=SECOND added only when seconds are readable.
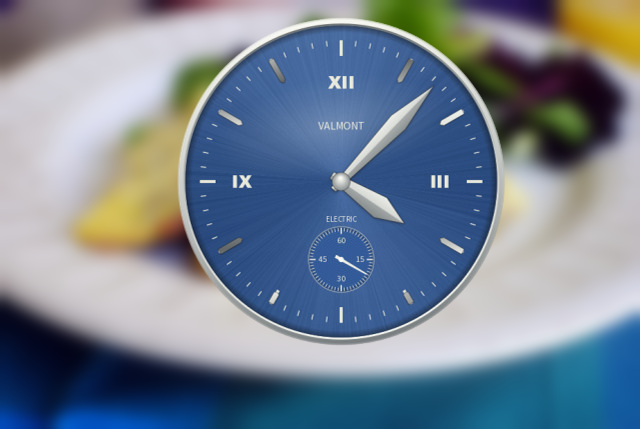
h=4 m=7 s=20
